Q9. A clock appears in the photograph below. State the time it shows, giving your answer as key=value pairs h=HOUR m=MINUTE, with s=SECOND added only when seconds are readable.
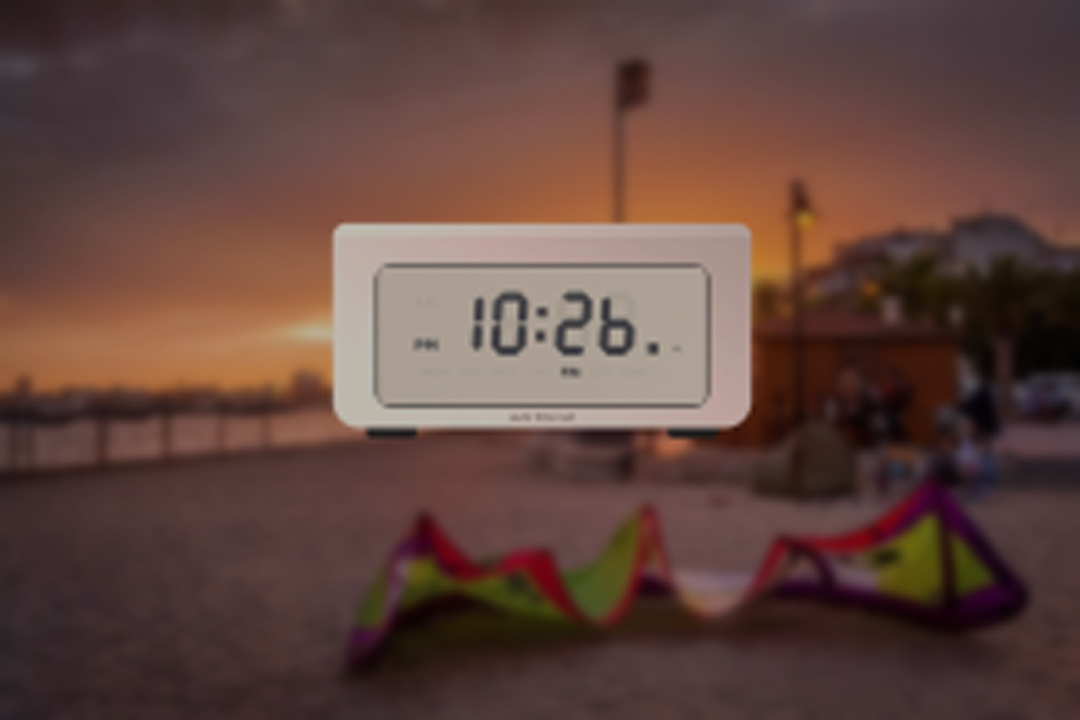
h=10 m=26
